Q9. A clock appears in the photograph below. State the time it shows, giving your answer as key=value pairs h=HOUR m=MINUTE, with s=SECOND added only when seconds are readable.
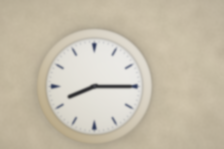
h=8 m=15
